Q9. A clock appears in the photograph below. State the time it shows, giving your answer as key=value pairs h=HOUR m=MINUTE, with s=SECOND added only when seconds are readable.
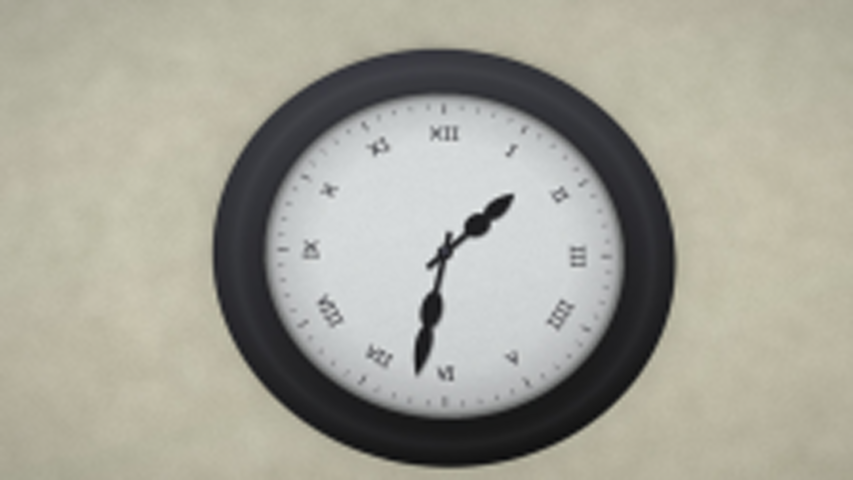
h=1 m=32
